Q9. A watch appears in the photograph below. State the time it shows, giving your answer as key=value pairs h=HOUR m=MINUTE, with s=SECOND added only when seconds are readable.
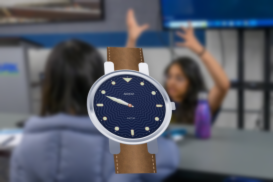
h=9 m=49
